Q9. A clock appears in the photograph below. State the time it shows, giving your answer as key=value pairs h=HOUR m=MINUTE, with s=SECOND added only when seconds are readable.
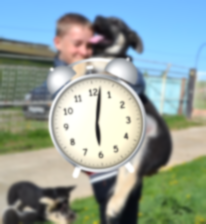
h=6 m=2
